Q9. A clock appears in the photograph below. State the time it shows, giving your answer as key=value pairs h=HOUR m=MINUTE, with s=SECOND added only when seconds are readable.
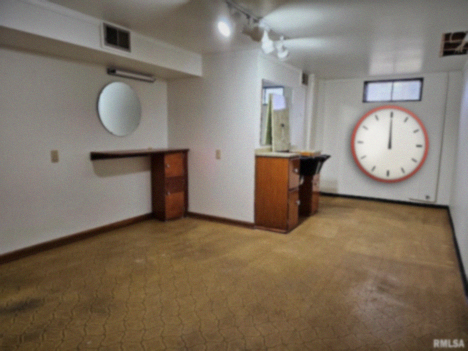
h=12 m=0
